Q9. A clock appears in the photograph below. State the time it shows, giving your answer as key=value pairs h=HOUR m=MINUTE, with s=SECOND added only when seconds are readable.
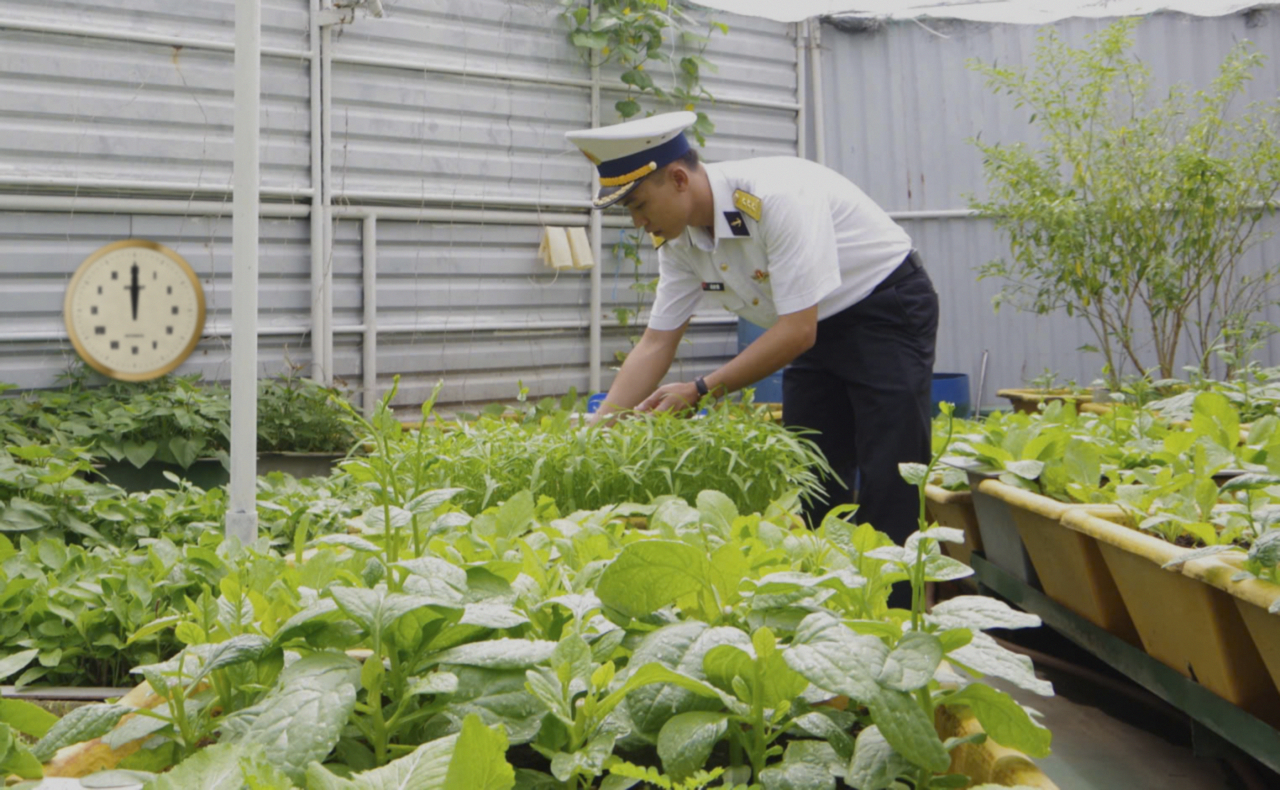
h=12 m=0
